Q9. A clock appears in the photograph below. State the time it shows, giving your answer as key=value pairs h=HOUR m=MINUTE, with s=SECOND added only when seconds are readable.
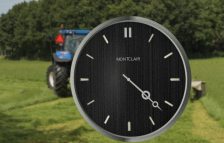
h=4 m=22
